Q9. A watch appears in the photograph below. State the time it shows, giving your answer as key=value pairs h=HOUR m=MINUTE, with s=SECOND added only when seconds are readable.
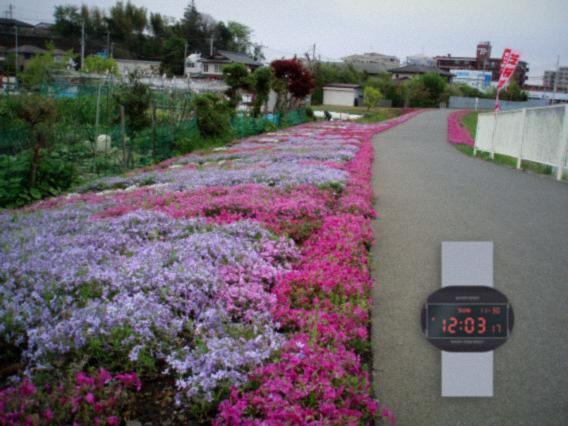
h=12 m=3
